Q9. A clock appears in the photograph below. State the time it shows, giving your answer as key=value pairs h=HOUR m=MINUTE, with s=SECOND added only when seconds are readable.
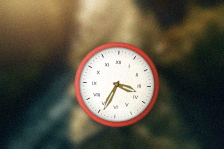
h=3 m=34
